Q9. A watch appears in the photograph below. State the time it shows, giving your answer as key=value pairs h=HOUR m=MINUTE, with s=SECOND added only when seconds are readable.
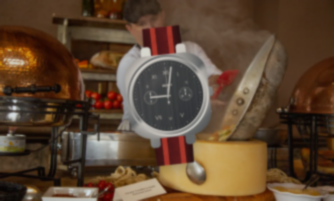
h=9 m=2
